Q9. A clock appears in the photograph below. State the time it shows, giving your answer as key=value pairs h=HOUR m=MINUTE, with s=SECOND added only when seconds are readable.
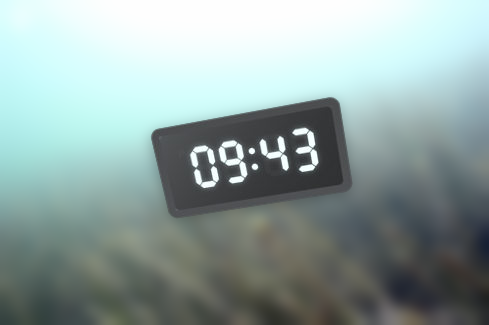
h=9 m=43
